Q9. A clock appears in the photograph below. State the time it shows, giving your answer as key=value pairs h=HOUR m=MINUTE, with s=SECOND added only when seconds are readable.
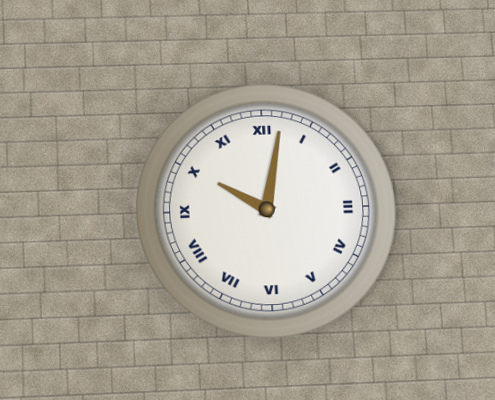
h=10 m=2
